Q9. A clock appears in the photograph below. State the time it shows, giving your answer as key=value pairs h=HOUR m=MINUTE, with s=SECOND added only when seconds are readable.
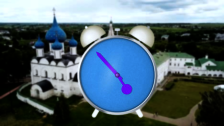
h=4 m=53
